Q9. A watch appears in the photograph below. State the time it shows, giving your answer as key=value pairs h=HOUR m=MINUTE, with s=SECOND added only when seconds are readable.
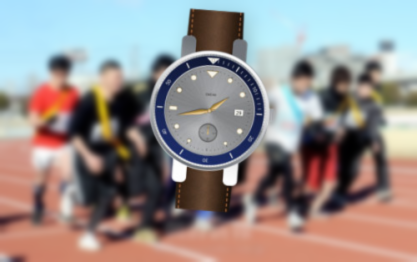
h=1 m=43
